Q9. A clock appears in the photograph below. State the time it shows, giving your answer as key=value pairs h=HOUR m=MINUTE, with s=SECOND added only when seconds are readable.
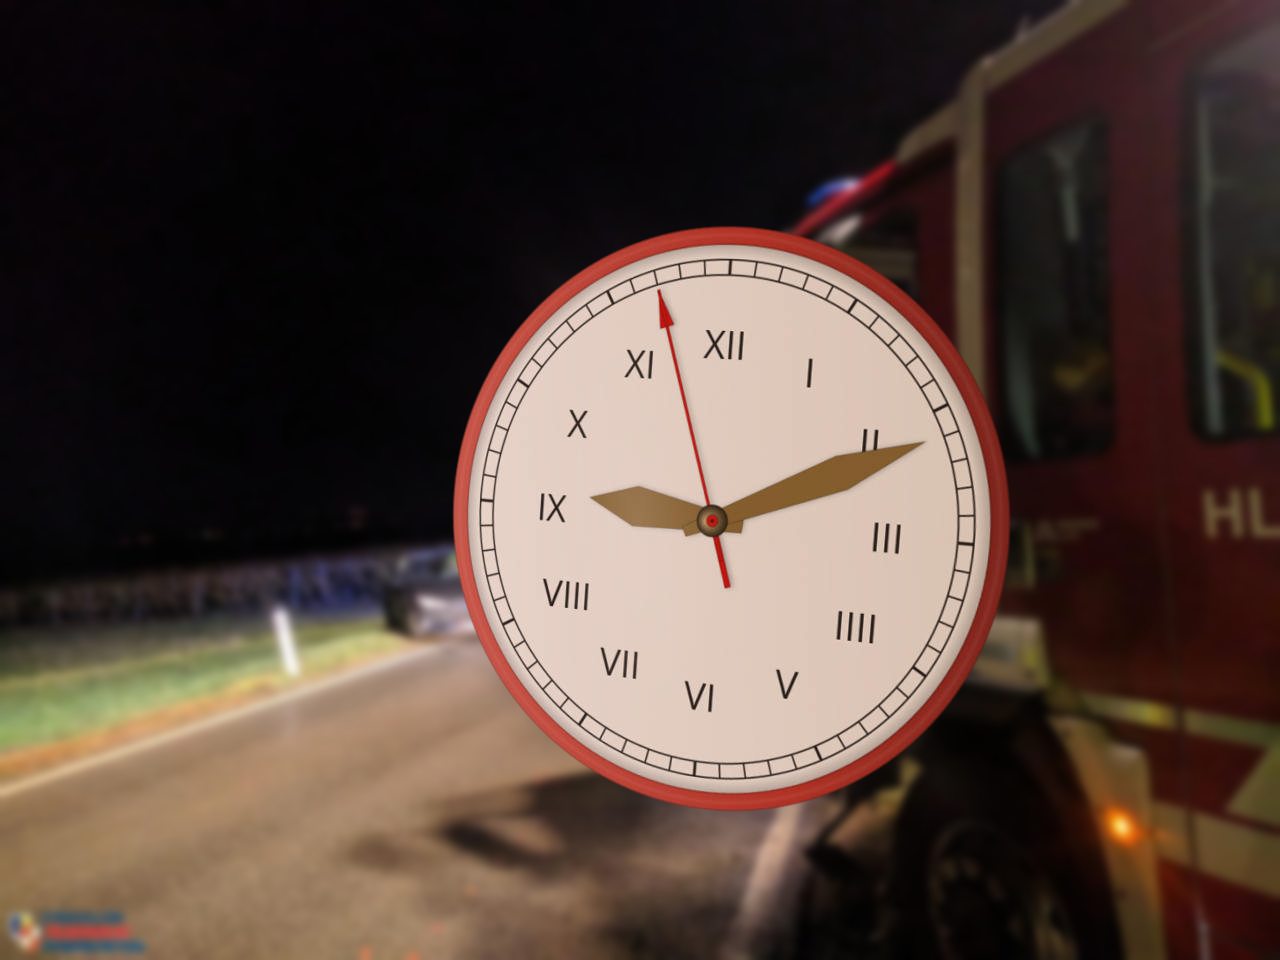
h=9 m=10 s=57
